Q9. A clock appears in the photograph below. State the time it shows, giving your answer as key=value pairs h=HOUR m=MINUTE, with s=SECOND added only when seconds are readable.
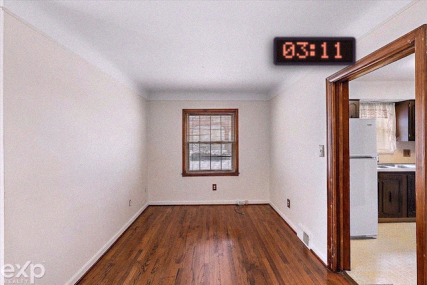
h=3 m=11
